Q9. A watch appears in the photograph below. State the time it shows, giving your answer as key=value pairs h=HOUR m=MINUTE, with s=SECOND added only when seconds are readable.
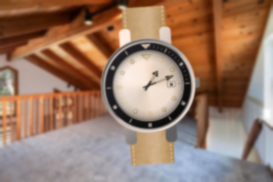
h=1 m=12
